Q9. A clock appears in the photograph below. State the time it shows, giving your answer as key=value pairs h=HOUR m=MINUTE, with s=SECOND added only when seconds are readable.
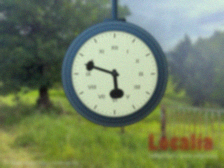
h=5 m=48
